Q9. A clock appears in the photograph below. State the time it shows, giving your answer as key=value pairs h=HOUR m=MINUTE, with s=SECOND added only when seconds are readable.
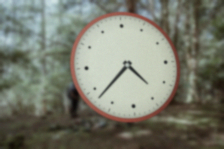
h=4 m=38
